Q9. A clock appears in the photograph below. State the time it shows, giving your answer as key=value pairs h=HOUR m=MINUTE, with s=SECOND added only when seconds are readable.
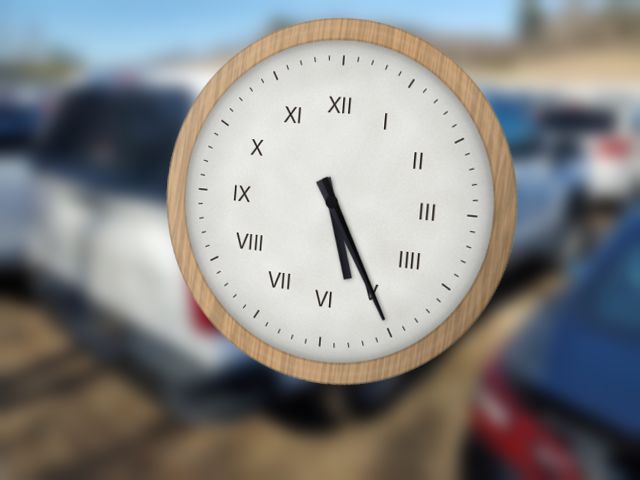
h=5 m=25
